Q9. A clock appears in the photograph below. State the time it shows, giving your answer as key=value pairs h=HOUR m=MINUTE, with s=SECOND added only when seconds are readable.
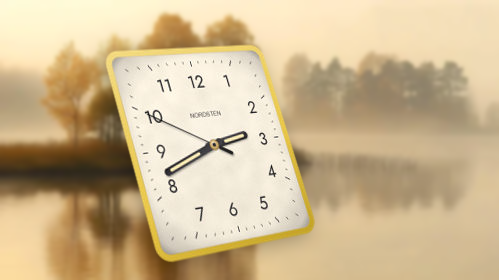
h=2 m=41 s=50
